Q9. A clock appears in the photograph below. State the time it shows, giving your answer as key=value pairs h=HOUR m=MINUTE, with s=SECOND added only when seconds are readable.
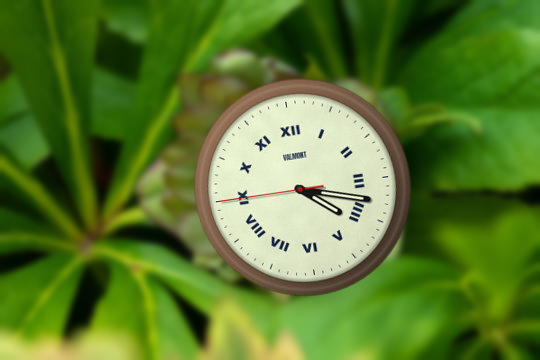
h=4 m=17 s=45
